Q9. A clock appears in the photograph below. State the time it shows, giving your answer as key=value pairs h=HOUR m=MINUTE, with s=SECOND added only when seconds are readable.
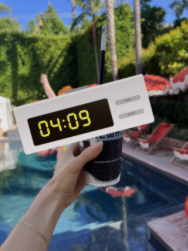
h=4 m=9
